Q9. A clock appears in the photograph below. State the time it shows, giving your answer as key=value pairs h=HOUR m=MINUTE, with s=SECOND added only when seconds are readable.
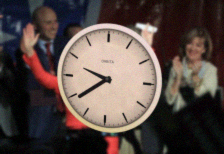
h=9 m=39
